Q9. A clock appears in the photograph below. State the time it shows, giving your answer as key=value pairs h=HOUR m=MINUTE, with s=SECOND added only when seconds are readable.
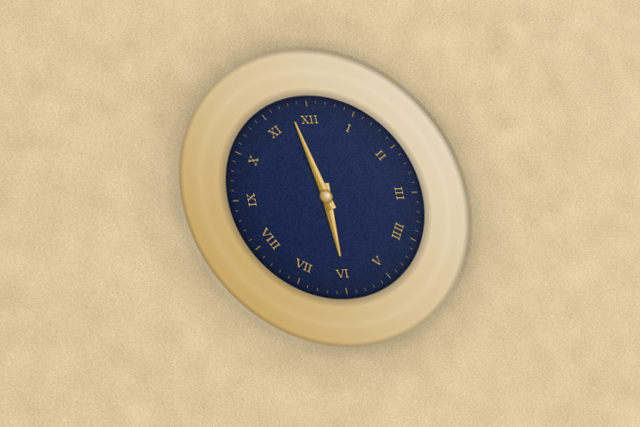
h=5 m=58
